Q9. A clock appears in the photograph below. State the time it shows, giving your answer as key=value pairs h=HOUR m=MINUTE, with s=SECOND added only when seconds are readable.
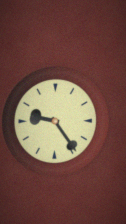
h=9 m=24
